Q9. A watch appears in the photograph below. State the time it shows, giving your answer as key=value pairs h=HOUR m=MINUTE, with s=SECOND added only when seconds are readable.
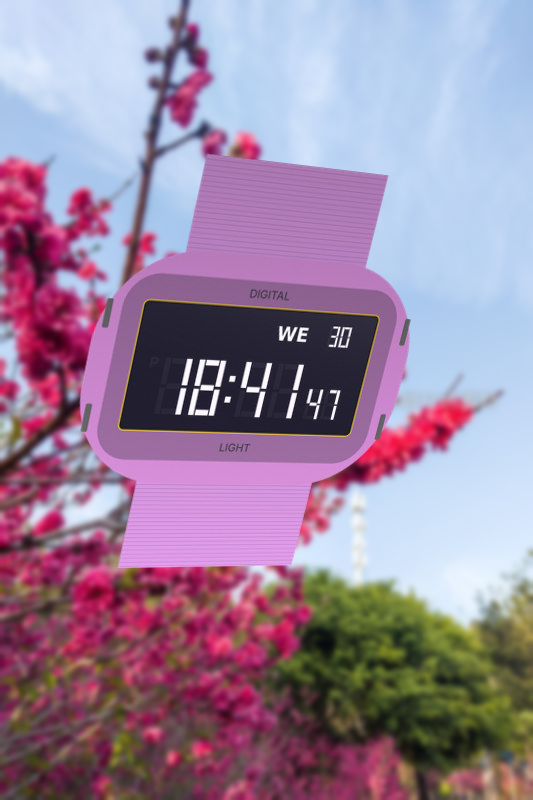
h=18 m=41 s=47
